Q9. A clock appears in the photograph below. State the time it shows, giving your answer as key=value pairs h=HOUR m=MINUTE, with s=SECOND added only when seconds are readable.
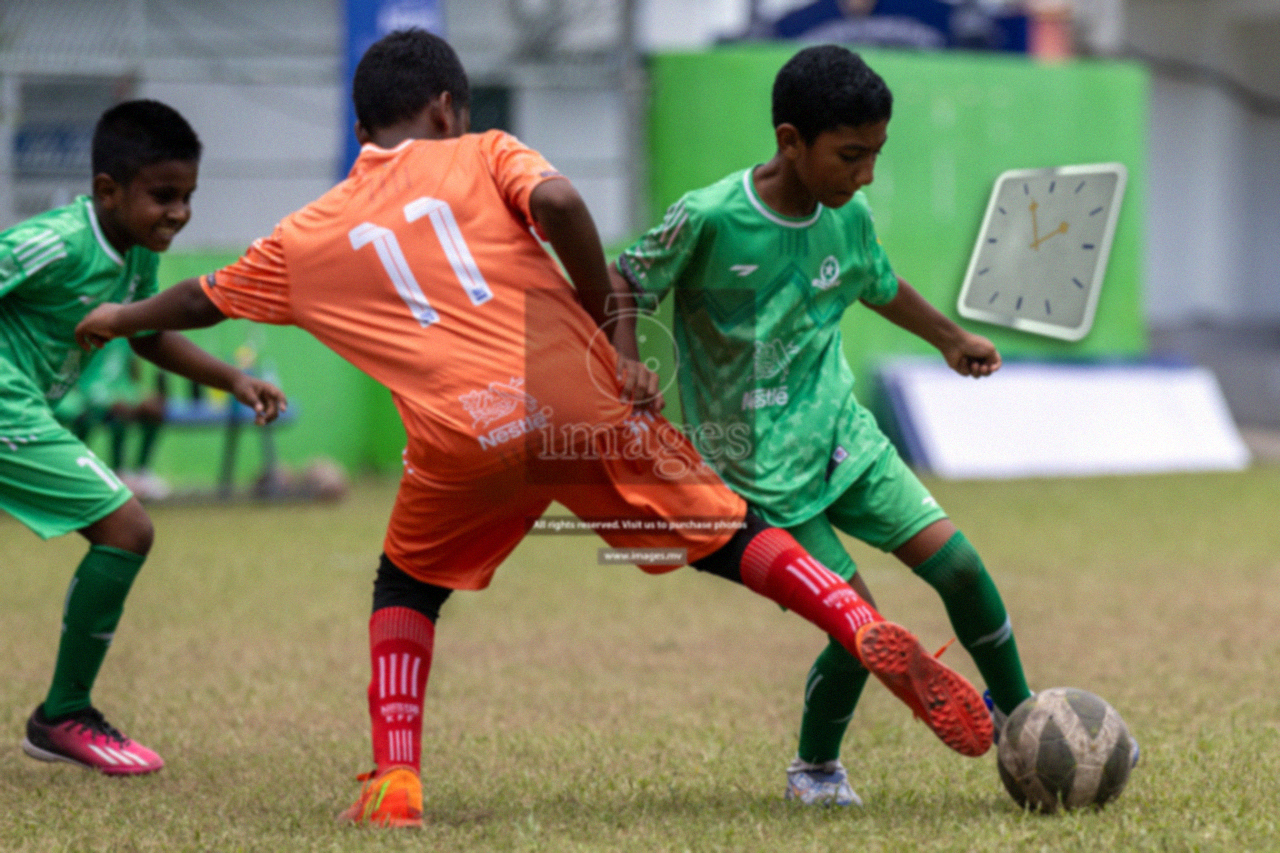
h=1 m=56
